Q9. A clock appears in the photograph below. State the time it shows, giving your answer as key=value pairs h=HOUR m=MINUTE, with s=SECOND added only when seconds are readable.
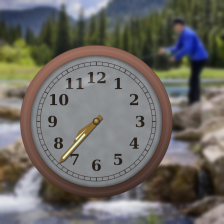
h=7 m=37
